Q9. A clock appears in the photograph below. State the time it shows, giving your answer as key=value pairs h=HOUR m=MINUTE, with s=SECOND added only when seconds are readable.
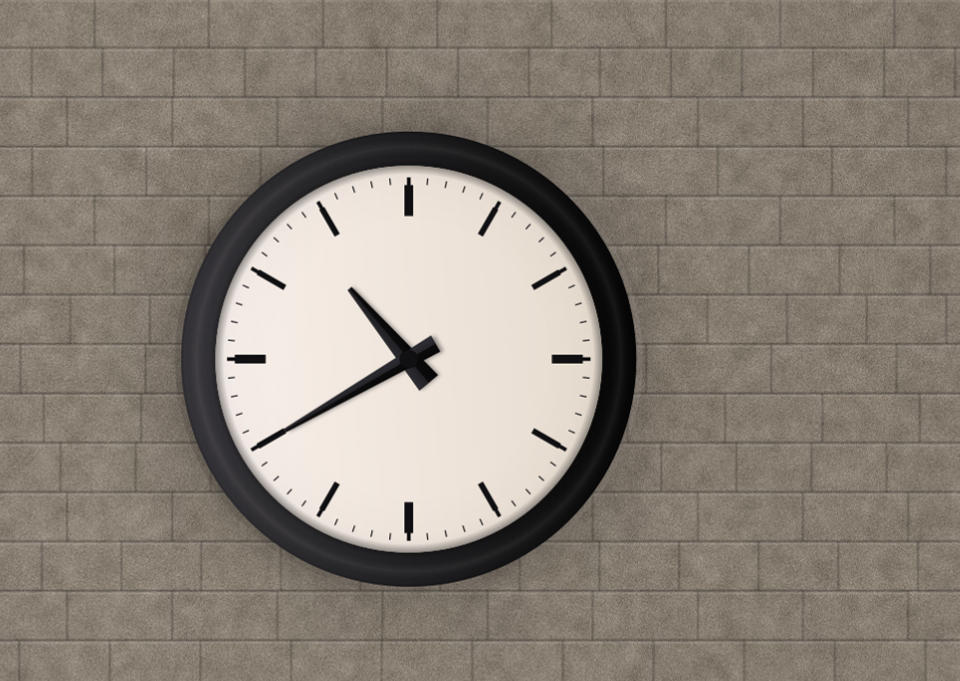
h=10 m=40
